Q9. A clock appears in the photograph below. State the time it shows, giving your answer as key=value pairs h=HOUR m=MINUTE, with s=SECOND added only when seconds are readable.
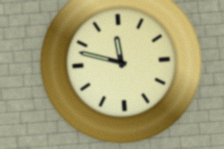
h=11 m=48
